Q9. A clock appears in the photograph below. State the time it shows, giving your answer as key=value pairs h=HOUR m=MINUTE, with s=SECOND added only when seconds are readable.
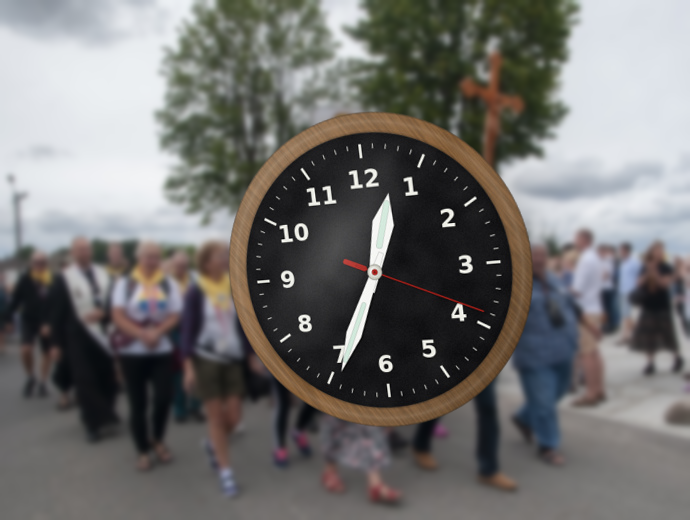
h=12 m=34 s=19
